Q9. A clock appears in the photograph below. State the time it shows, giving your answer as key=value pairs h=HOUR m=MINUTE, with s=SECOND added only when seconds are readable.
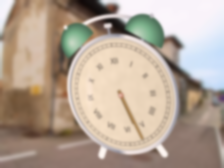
h=5 m=27
